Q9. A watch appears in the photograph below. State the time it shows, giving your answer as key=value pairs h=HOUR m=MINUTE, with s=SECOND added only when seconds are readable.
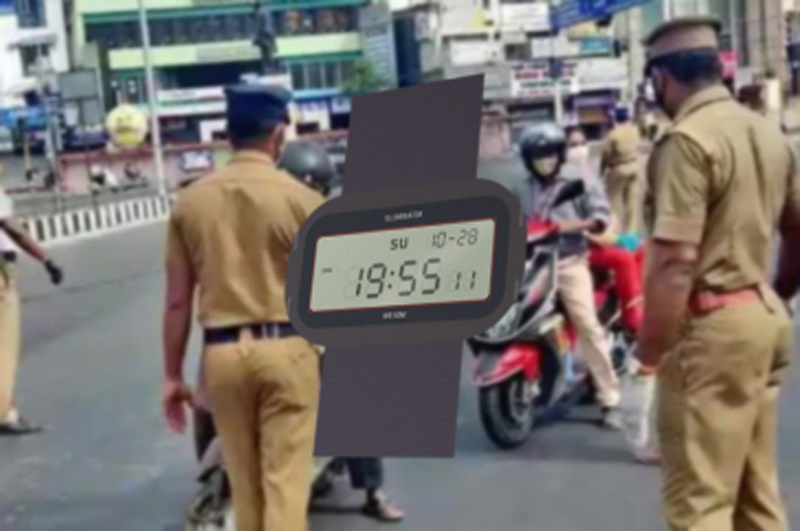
h=19 m=55 s=11
